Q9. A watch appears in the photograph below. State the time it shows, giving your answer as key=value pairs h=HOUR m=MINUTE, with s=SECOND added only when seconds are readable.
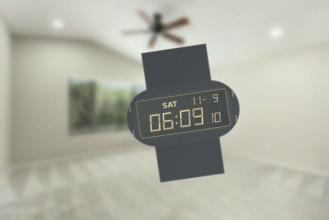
h=6 m=9 s=10
